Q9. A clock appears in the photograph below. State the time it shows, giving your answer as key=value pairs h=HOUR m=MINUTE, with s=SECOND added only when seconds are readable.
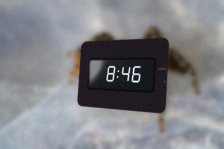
h=8 m=46
